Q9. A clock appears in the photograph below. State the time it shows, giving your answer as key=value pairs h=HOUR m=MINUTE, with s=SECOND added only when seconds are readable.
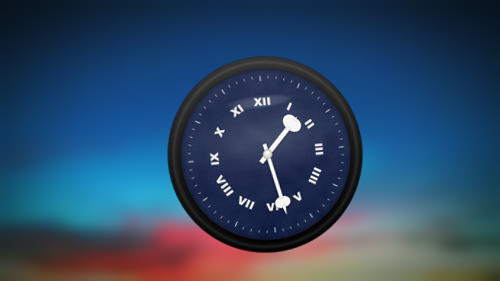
h=1 m=28
